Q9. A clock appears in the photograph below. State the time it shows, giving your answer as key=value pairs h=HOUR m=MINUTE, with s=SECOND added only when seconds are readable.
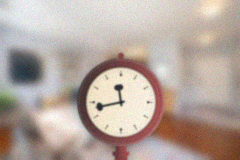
h=11 m=43
